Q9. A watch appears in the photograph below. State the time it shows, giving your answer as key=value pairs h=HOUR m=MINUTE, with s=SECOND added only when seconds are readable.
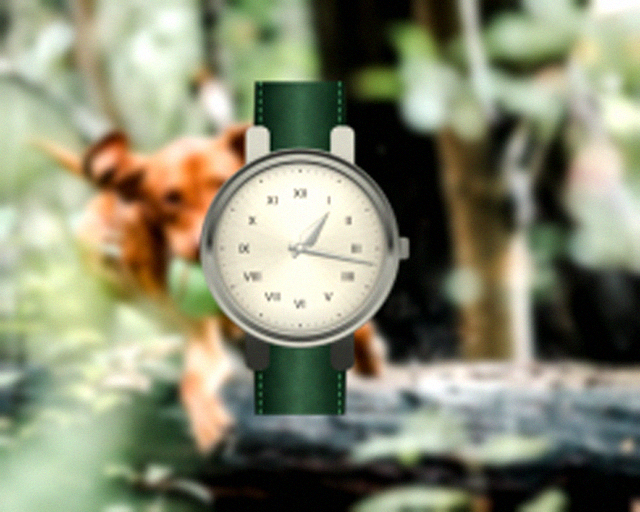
h=1 m=17
